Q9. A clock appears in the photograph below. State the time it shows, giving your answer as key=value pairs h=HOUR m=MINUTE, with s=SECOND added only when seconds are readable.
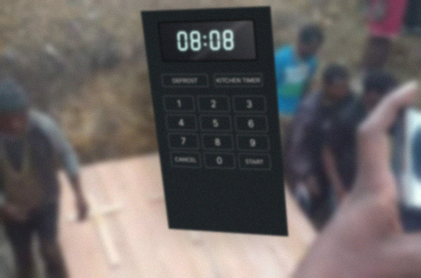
h=8 m=8
